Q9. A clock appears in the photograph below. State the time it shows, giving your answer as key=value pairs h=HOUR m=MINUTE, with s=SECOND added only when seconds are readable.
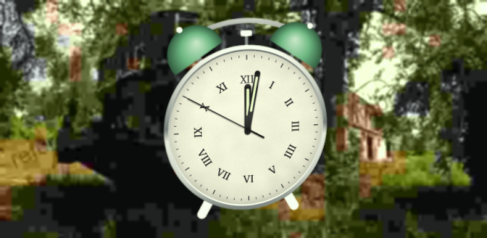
h=12 m=1 s=50
